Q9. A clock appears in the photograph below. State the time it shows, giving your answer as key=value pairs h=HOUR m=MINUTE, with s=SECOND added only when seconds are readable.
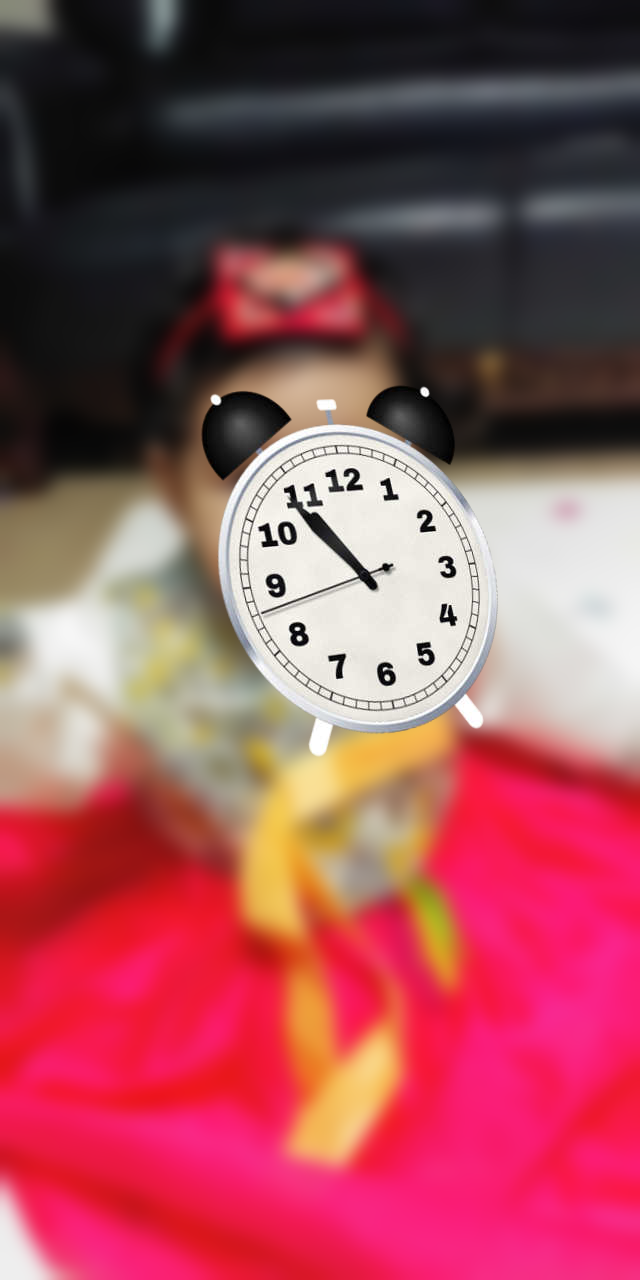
h=10 m=53 s=43
